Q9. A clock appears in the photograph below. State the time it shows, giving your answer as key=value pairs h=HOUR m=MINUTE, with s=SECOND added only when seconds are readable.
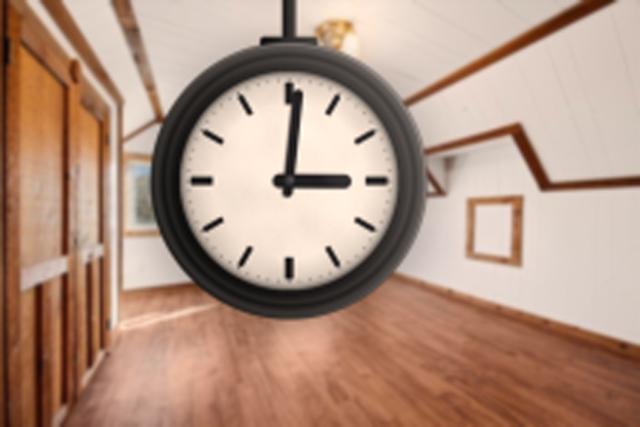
h=3 m=1
